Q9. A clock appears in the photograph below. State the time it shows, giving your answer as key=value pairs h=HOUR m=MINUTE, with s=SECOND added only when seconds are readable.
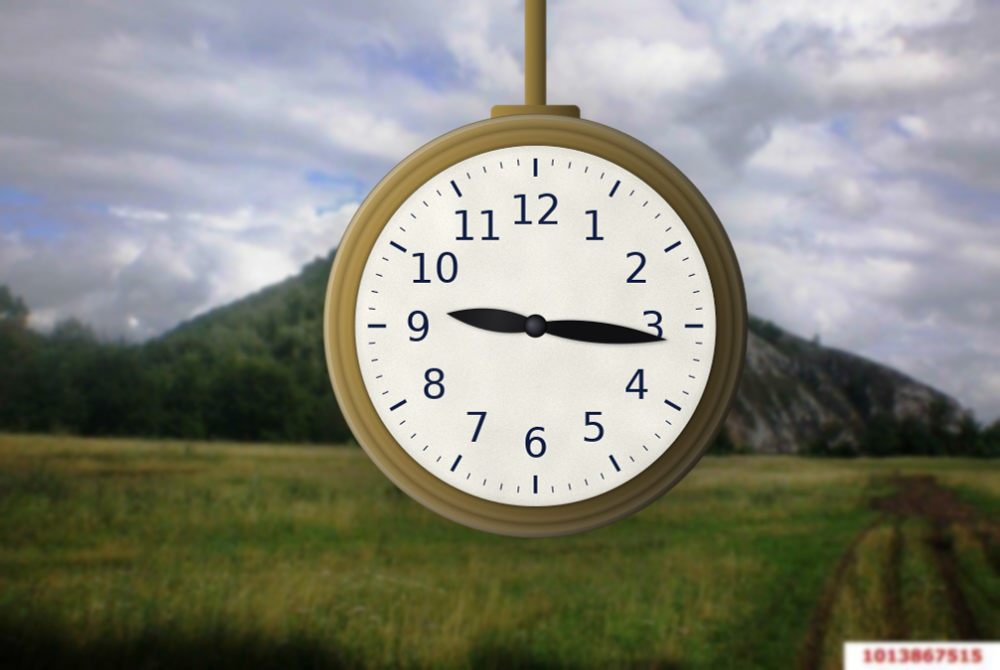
h=9 m=16
